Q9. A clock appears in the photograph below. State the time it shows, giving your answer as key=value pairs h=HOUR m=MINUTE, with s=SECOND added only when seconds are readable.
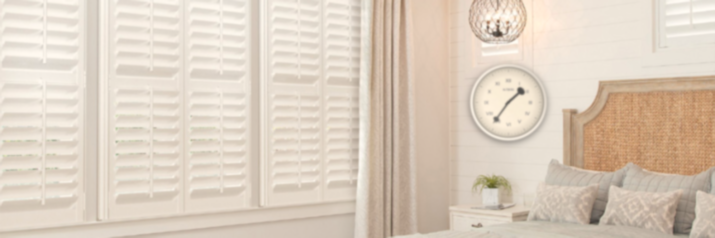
h=1 m=36
